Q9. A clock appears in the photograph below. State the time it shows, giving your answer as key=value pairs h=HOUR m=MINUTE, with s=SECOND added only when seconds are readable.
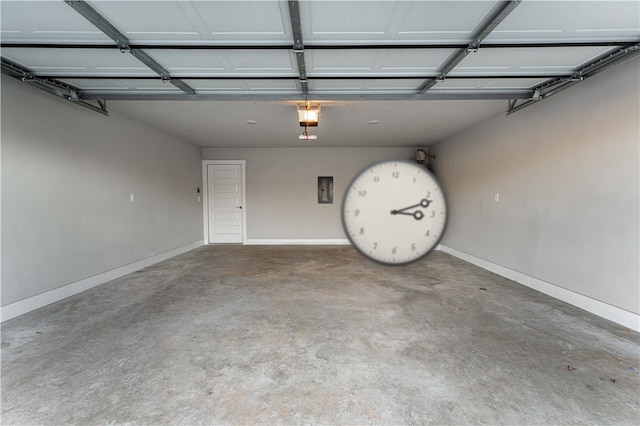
h=3 m=12
